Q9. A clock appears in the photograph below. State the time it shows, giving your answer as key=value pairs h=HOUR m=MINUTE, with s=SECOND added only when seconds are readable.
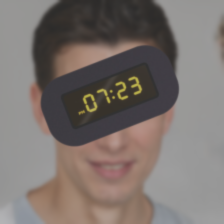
h=7 m=23
